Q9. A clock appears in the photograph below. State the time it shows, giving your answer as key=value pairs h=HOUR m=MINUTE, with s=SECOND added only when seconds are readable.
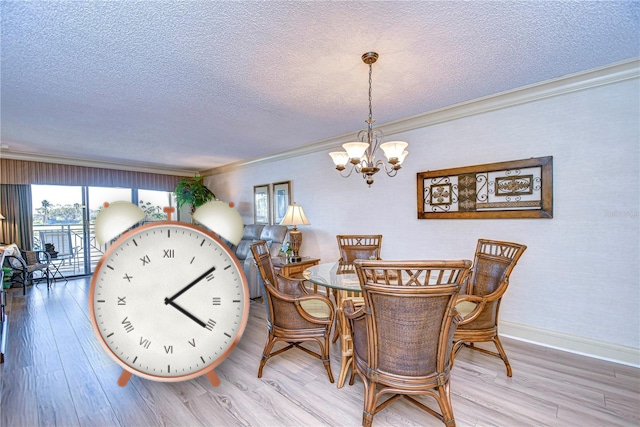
h=4 m=9
